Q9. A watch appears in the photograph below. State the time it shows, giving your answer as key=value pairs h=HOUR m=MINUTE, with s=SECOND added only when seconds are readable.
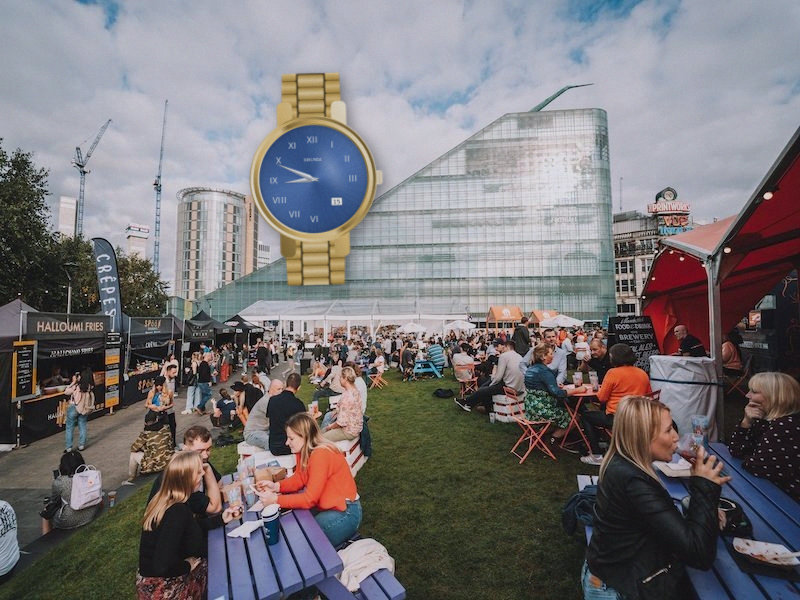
h=8 m=49
